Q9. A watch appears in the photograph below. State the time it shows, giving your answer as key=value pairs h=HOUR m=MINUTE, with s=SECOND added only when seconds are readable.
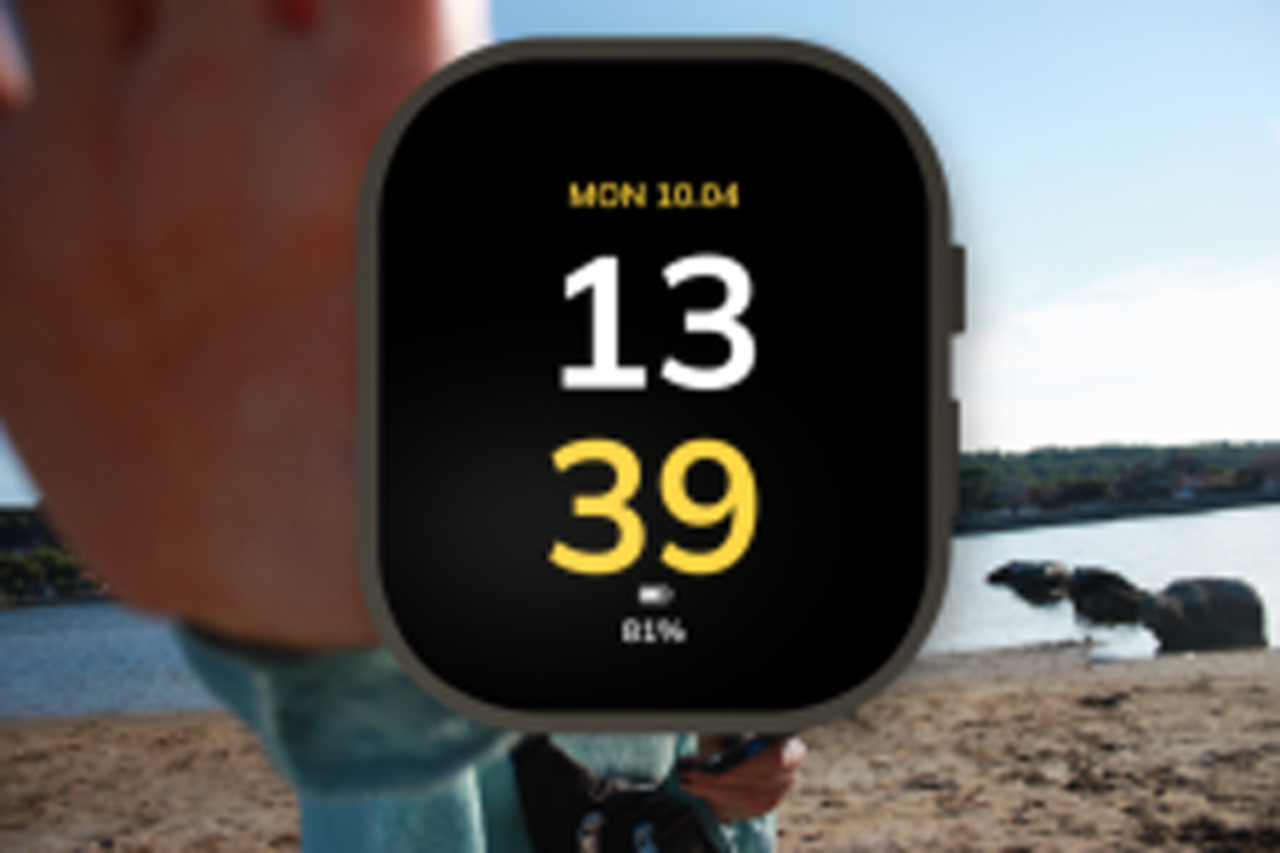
h=13 m=39
